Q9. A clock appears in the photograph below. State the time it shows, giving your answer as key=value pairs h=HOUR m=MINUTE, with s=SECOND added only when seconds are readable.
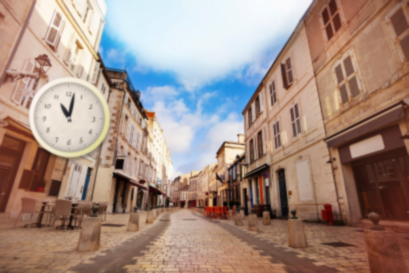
h=11 m=2
